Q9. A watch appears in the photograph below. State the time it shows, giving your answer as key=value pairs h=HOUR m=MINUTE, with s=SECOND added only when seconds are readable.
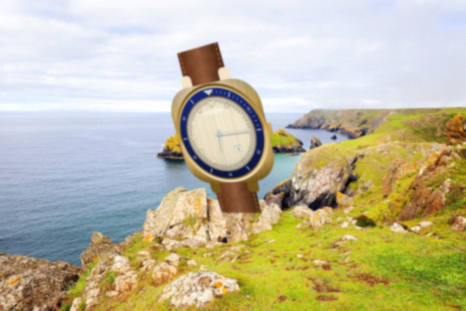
h=6 m=15
